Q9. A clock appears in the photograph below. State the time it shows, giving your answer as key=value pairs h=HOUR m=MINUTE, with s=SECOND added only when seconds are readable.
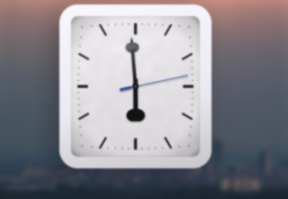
h=5 m=59 s=13
